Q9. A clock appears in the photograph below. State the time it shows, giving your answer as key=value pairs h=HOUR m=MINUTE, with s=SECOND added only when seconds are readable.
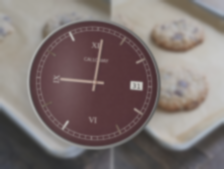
h=9 m=1
